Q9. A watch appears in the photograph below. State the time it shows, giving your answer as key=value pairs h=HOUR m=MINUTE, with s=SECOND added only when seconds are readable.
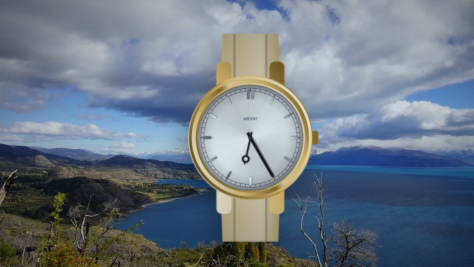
h=6 m=25
